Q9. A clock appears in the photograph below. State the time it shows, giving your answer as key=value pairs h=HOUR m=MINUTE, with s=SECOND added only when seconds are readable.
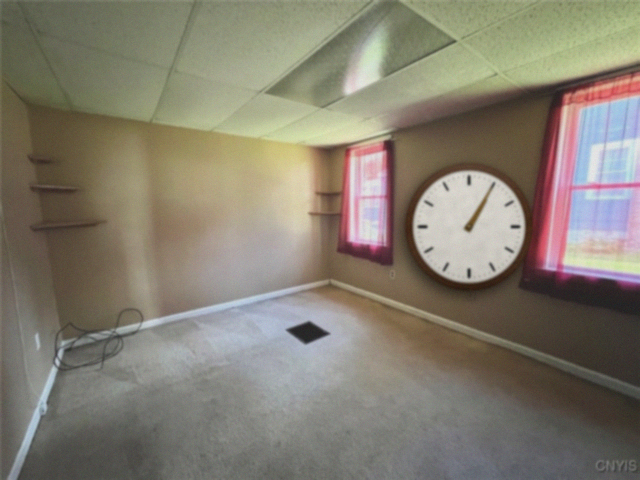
h=1 m=5
